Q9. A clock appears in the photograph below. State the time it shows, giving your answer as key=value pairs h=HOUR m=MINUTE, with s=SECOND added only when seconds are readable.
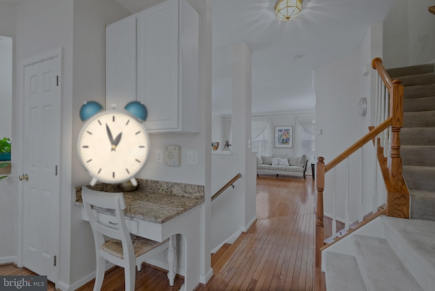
h=12 m=57
